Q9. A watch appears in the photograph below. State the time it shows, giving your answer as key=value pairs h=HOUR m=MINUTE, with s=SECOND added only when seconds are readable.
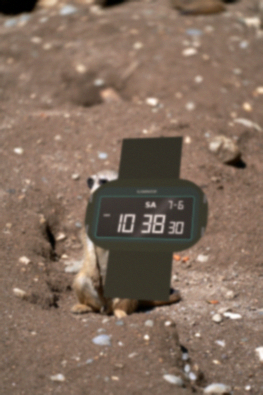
h=10 m=38 s=30
